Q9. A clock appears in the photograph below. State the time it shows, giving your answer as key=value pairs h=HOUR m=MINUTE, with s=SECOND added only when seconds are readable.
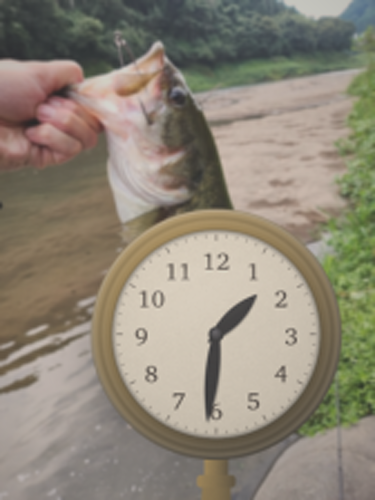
h=1 m=31
